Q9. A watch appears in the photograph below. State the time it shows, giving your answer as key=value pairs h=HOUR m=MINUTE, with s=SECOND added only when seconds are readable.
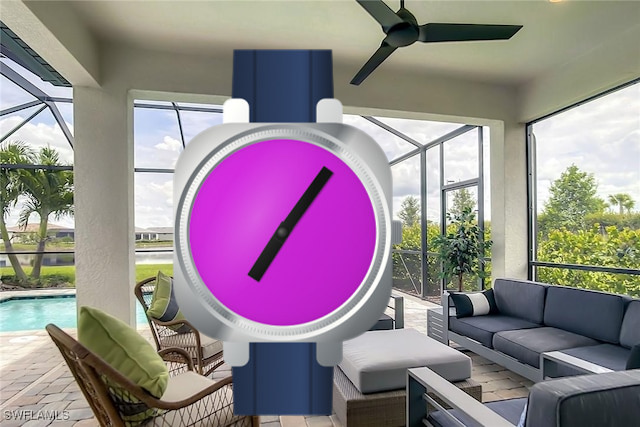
h=7 m=6
